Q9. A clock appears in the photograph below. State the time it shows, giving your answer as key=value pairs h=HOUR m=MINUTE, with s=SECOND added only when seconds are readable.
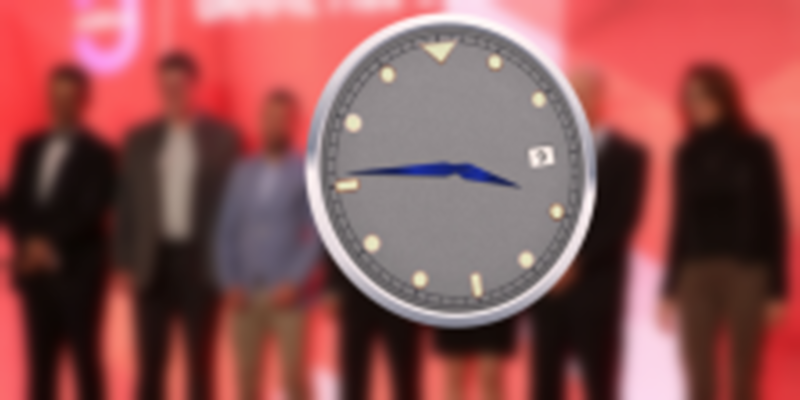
h=3 m=46
